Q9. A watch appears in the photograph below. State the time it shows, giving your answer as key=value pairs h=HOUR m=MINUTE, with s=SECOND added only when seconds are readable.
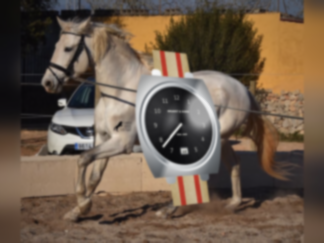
h=7 m=38
